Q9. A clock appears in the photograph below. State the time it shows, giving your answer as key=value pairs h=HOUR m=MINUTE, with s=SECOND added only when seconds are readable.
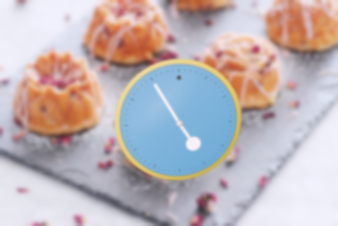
h=4 m=55
